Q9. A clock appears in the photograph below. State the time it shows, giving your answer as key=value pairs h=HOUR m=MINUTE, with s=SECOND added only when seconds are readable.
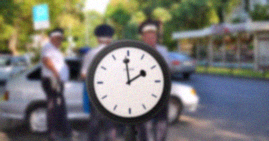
h=1 m=59
